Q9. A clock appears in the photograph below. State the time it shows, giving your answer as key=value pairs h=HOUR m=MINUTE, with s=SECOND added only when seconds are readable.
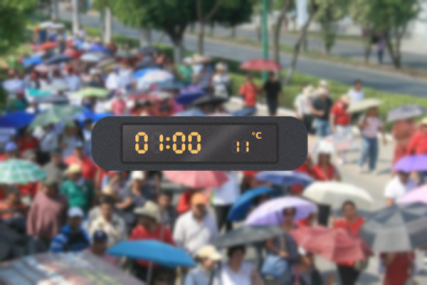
h=1 m=0
